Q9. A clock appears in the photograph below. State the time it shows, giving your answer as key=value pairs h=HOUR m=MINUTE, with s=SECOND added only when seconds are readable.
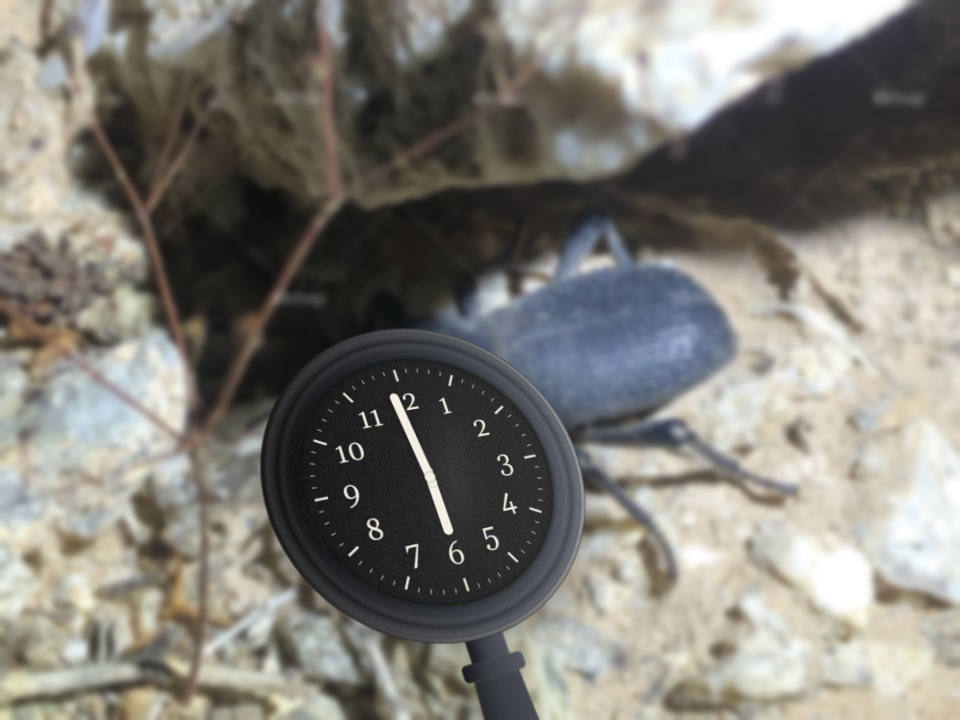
h=5 m=59
